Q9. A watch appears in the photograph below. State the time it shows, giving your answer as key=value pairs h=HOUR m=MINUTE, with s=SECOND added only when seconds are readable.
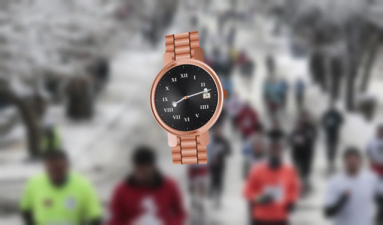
h=8 m=13
